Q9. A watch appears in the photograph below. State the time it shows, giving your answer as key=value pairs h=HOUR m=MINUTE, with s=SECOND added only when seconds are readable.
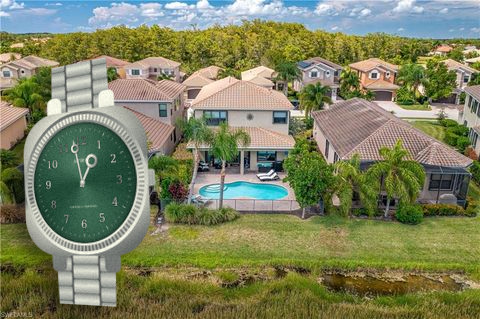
h=12 m=58
